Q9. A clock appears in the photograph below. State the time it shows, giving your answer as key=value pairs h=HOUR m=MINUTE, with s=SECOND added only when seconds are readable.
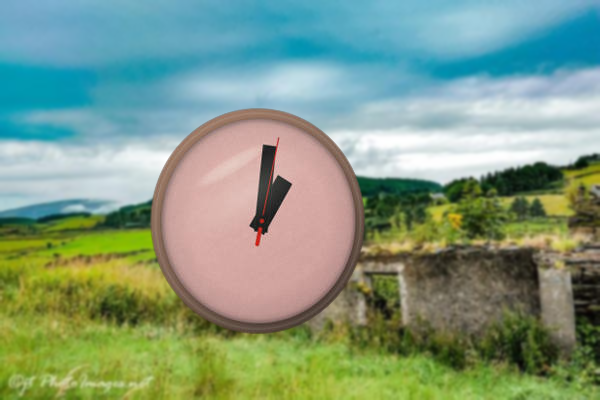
h=1 m=1 s=2
